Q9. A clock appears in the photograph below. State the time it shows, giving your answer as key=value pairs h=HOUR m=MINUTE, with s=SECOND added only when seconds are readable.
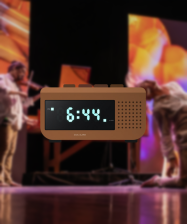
h=6 m=44
